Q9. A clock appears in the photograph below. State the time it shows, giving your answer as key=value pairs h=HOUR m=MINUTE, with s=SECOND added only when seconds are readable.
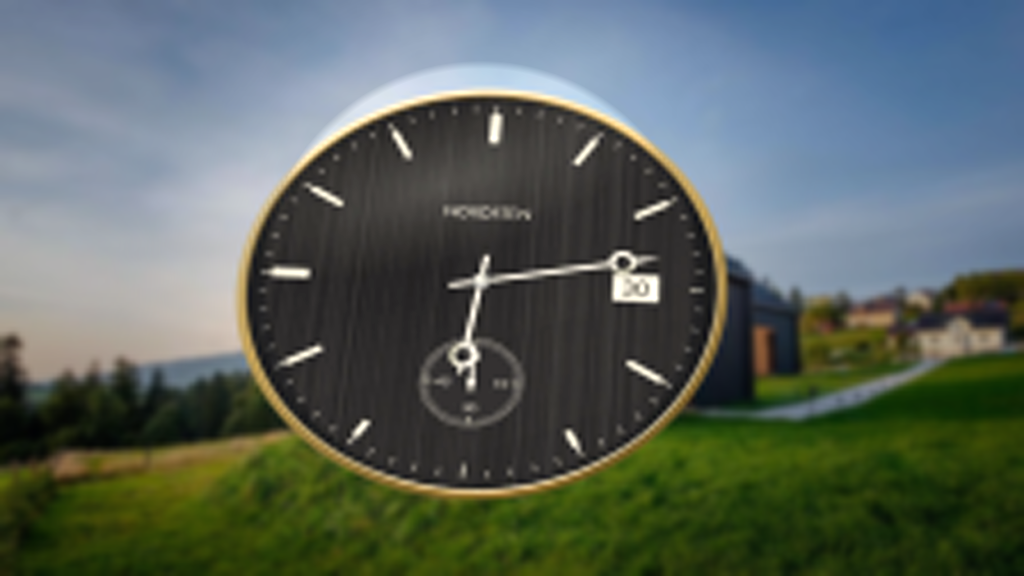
h=6 m=13
